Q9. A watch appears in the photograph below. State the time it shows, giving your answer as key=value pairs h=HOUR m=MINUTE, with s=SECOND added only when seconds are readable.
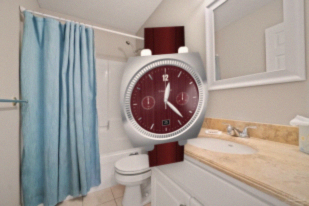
h=12 m=23
